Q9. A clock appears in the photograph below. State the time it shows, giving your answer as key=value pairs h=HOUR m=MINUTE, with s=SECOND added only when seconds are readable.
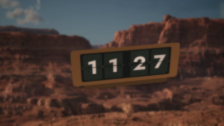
h=11 m=27
